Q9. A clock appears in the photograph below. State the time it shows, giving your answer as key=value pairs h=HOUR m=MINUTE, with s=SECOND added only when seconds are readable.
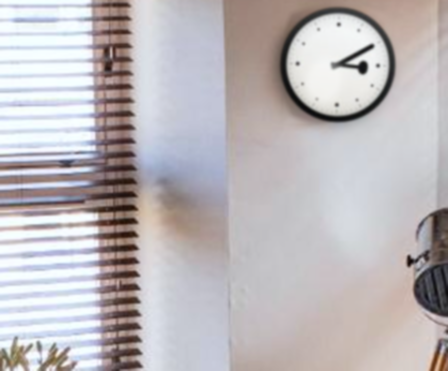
h=3 m=10
